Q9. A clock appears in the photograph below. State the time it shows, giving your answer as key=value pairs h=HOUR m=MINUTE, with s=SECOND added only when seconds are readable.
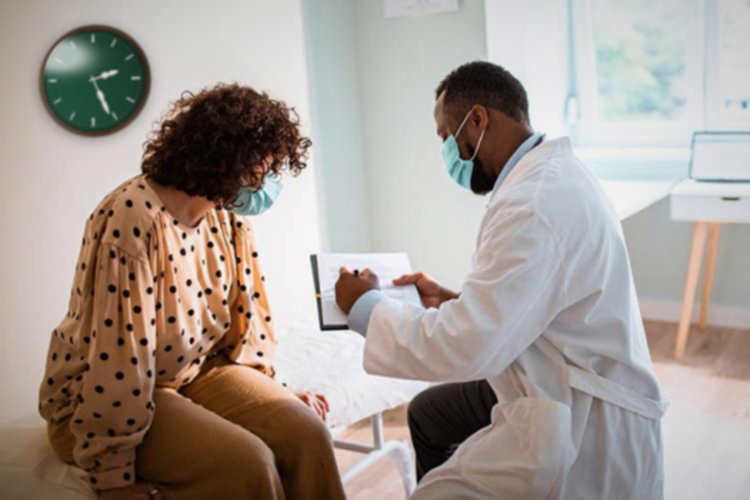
h=2 m=26
